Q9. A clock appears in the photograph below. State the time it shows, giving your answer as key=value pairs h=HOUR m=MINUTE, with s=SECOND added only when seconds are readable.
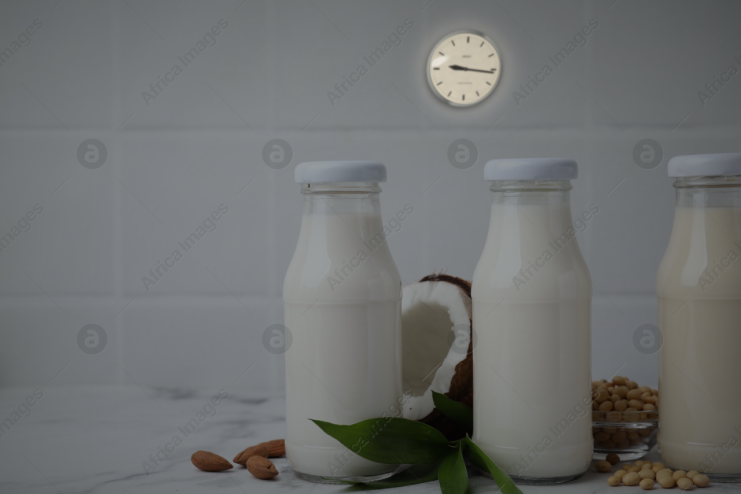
h=9 m=16
